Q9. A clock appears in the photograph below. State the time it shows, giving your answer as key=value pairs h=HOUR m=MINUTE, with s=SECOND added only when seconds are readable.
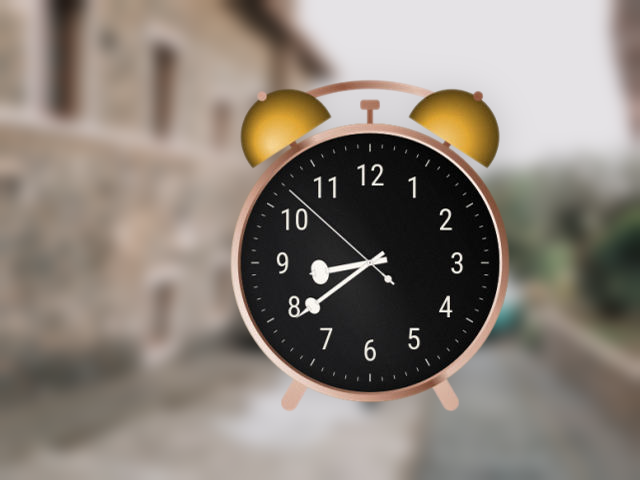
h=8 m=38 s=52
